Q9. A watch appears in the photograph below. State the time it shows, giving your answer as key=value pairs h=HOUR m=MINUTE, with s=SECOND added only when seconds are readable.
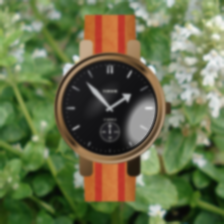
h=1 m=53
